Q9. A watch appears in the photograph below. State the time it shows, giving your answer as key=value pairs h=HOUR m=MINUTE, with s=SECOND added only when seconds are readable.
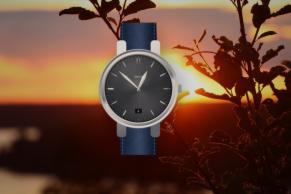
h=12 m=52
